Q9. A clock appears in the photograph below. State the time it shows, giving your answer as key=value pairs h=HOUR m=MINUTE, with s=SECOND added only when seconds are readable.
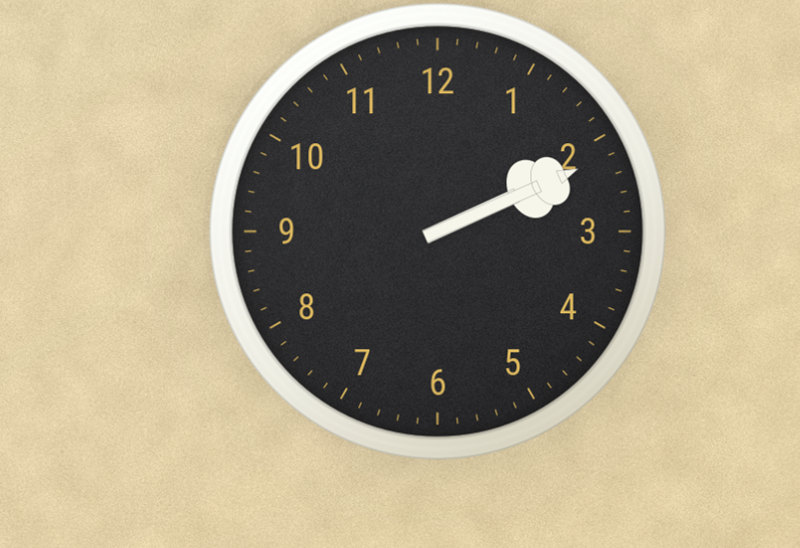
h=2 m=11
